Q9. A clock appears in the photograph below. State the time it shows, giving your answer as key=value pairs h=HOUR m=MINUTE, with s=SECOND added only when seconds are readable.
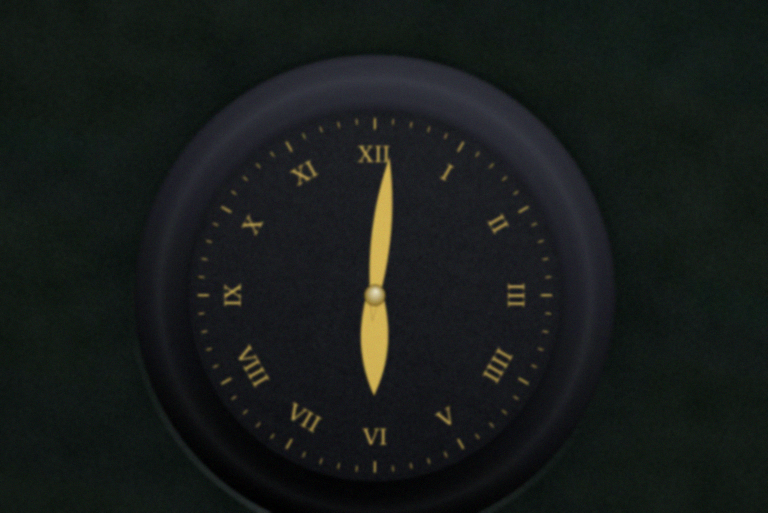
h=6 m=1
